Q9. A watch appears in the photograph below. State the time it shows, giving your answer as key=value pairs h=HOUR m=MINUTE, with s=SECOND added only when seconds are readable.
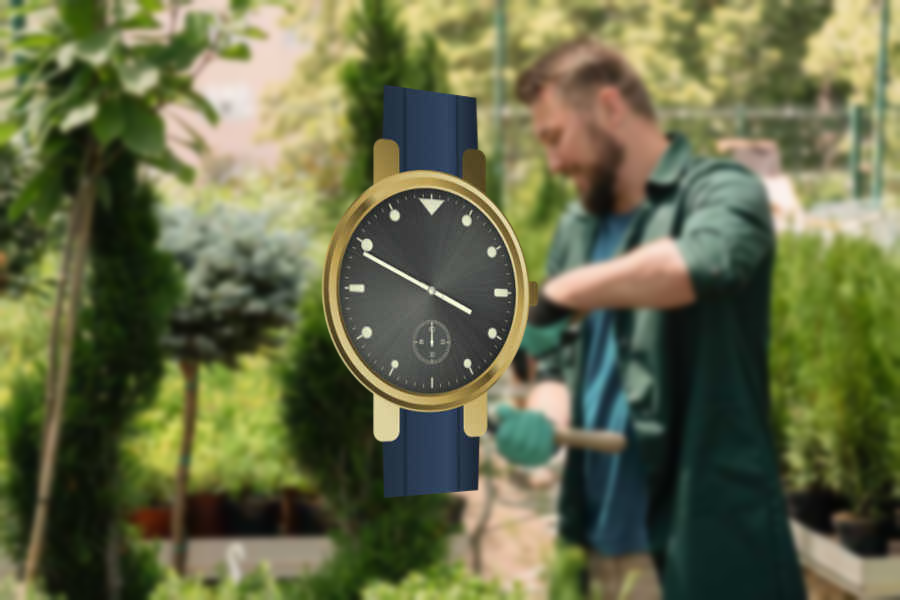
h=3 m=49
